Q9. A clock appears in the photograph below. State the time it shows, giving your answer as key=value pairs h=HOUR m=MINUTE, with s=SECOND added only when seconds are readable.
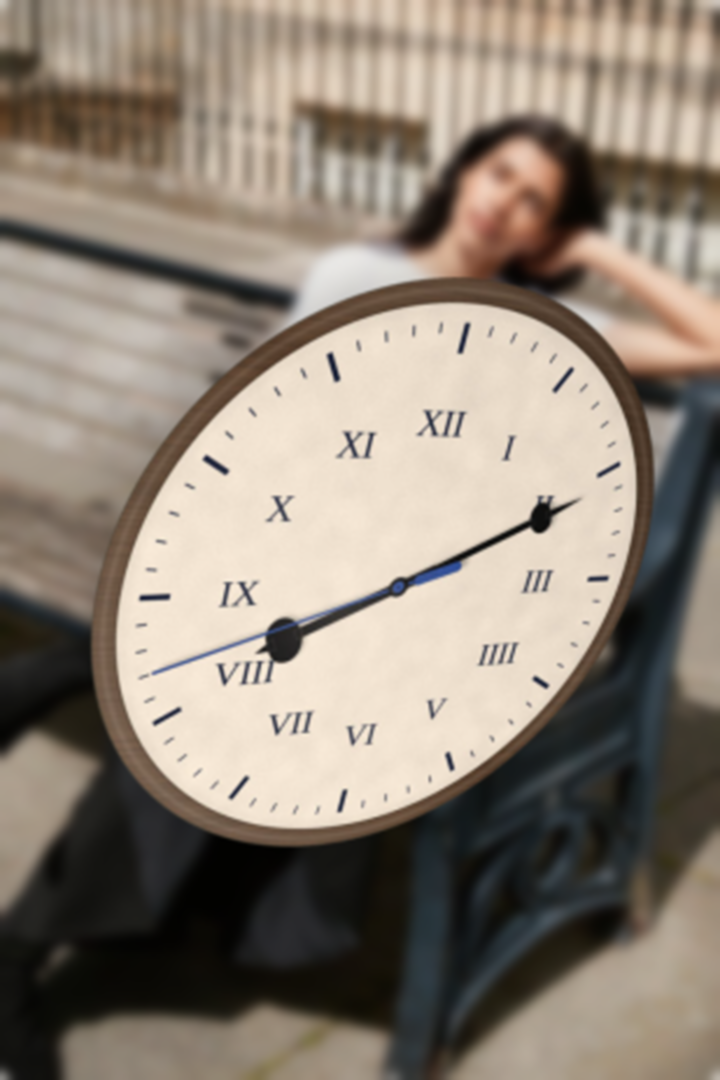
h=8 m=10 s=42
